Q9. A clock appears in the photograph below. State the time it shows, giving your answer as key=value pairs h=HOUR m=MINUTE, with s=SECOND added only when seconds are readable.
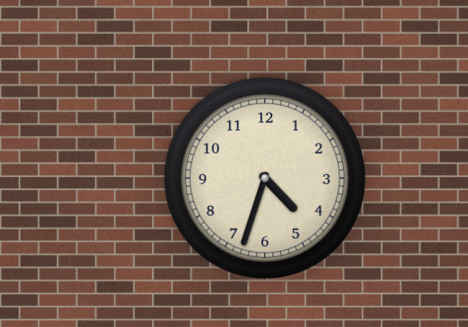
h=4 m=33
